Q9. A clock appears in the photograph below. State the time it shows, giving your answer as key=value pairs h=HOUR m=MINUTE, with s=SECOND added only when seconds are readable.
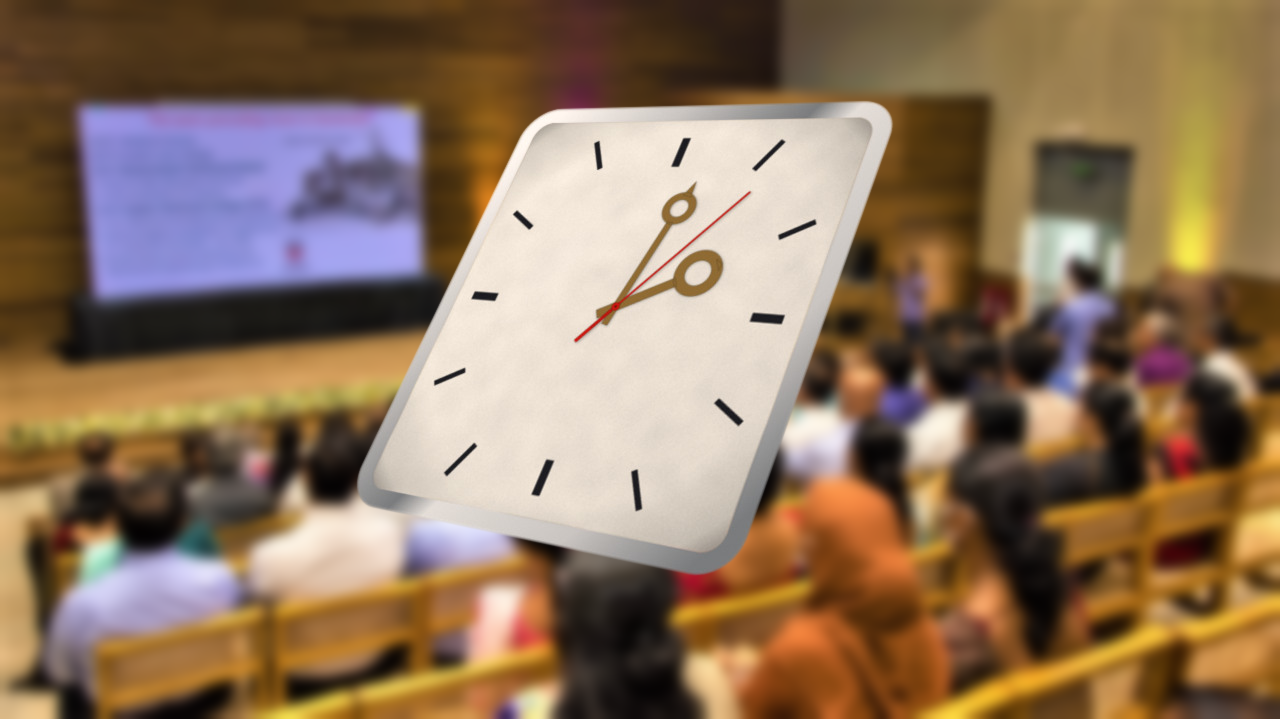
h=2 m=2 s=6
